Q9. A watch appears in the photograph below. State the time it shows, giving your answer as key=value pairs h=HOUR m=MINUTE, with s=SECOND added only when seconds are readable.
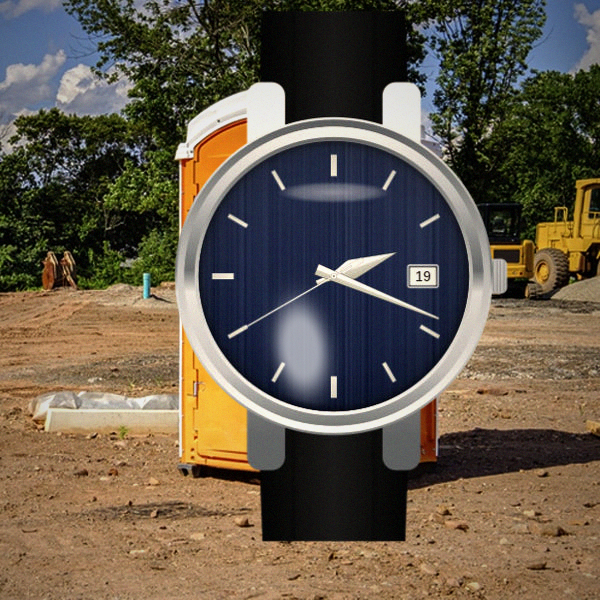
h=2 m=18 s=40
